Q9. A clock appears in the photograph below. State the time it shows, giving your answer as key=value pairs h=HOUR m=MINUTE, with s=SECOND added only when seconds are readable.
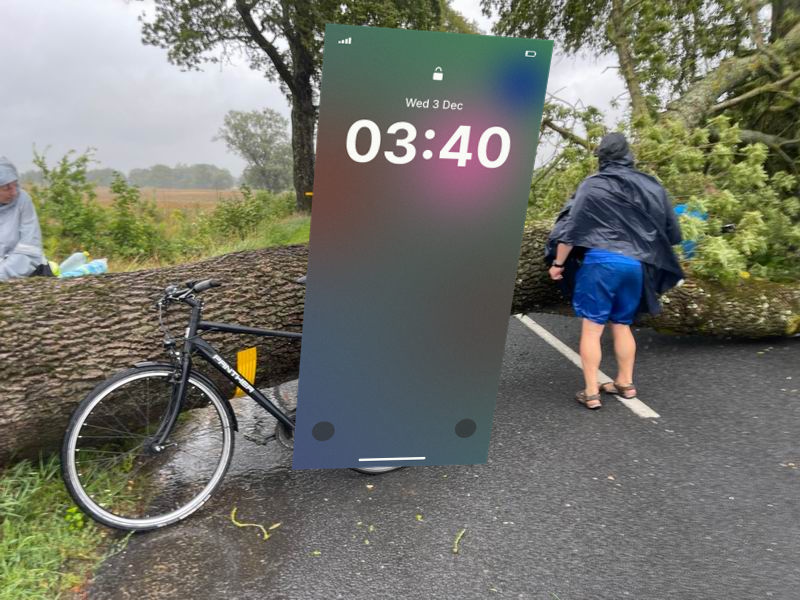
h=3 m=40
